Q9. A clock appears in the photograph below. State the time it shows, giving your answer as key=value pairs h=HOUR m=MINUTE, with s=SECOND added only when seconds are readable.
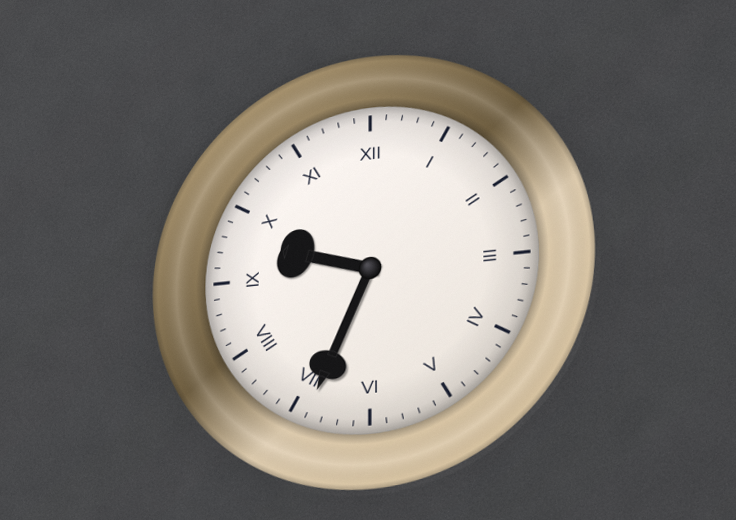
h=9 m=34
